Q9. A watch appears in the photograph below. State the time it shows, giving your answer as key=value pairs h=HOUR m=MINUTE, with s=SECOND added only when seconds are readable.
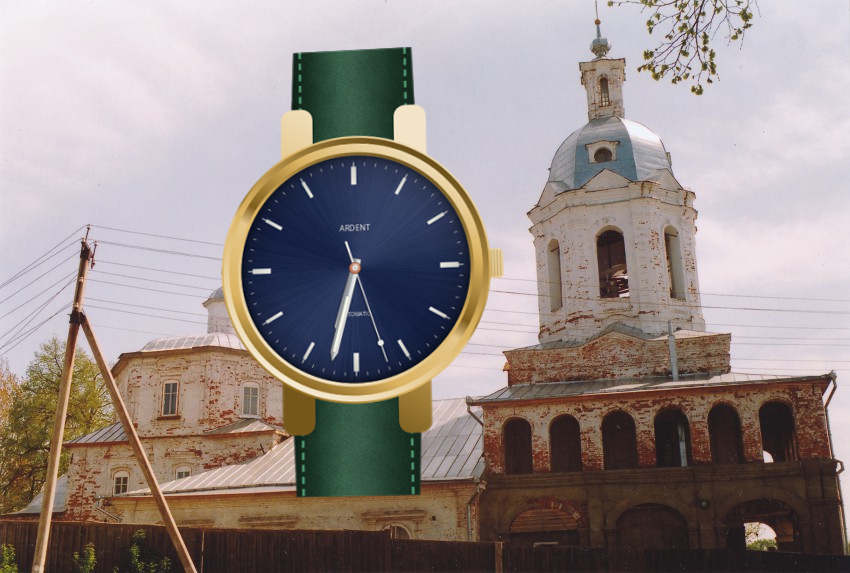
h=6 m=32 s=27
